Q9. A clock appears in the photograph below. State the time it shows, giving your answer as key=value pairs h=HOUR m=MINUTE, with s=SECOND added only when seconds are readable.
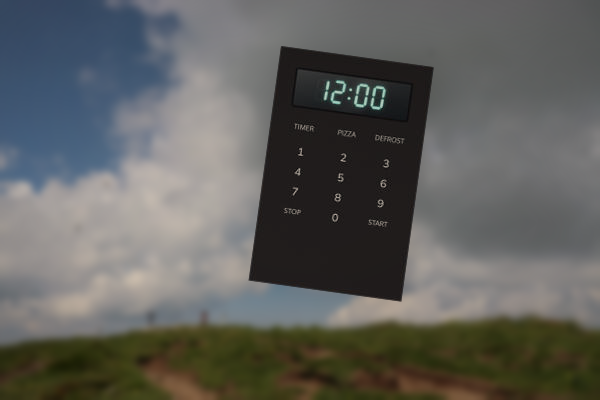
h=12 m=0
